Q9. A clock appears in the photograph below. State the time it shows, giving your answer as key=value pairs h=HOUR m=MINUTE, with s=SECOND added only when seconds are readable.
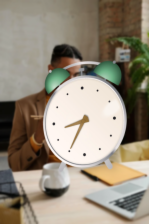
h=8 m=35
